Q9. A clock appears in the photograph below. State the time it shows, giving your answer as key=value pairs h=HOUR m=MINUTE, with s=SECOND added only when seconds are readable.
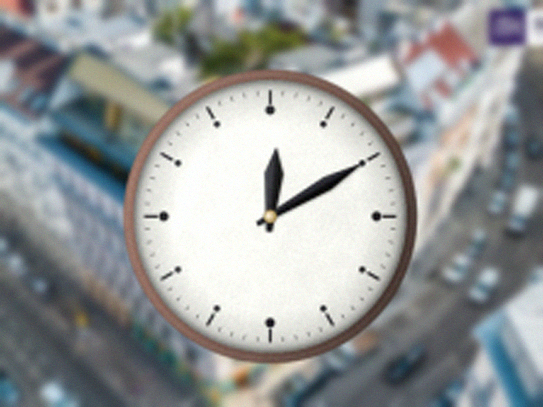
h=12 m=10
